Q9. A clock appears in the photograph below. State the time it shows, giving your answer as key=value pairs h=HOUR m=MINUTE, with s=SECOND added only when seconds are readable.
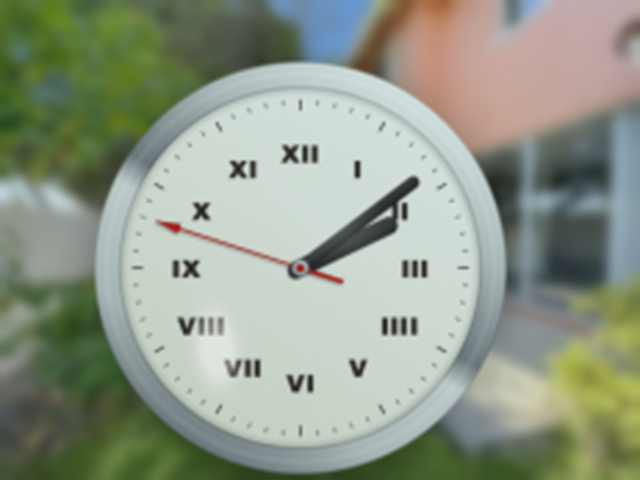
h=2 m=8 s=48
